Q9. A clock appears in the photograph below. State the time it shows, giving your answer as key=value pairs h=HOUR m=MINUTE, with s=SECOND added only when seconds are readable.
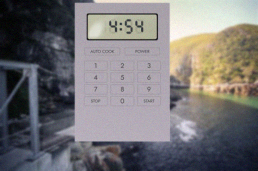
h=4 m=54
